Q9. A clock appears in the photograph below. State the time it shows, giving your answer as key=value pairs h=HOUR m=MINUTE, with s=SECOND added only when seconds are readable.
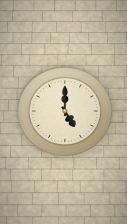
h=5 m=0
